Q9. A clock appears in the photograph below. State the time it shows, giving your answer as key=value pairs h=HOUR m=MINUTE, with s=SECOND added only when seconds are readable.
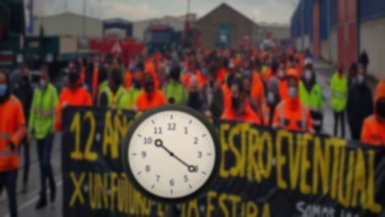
h=10 m=21
